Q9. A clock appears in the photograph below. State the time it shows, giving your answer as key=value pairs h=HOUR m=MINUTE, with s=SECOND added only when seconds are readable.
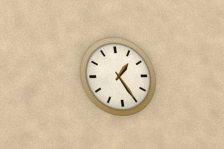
h=1 m=25
